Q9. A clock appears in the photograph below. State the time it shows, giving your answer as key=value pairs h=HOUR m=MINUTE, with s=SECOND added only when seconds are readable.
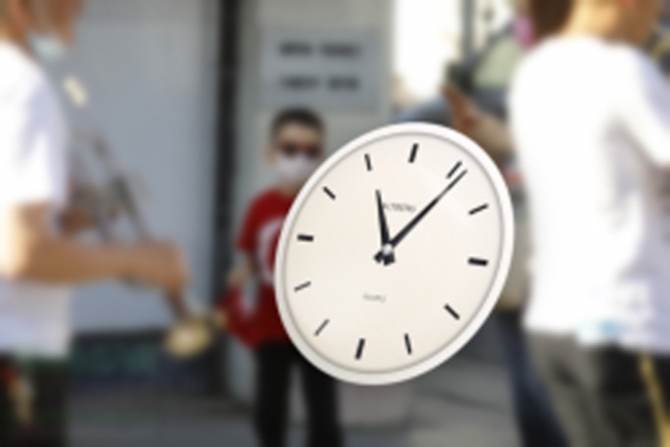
h=11 m=6
